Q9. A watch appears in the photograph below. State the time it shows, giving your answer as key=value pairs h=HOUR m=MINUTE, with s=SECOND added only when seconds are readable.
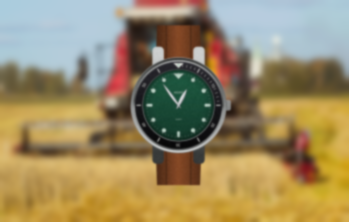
h=12 m=54
